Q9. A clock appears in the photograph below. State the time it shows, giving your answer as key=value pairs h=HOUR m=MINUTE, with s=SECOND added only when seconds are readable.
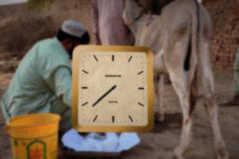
h=7 m=38
